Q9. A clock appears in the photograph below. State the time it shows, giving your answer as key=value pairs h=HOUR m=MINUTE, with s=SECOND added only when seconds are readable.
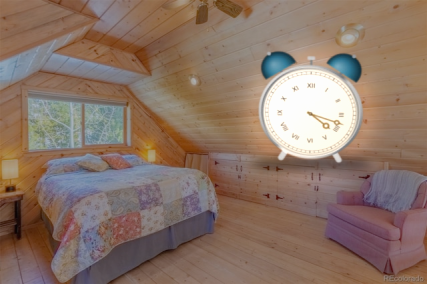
h=4 m=18
